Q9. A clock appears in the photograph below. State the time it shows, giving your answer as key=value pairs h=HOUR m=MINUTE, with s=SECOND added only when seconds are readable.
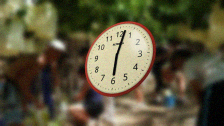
h=6 m=2
